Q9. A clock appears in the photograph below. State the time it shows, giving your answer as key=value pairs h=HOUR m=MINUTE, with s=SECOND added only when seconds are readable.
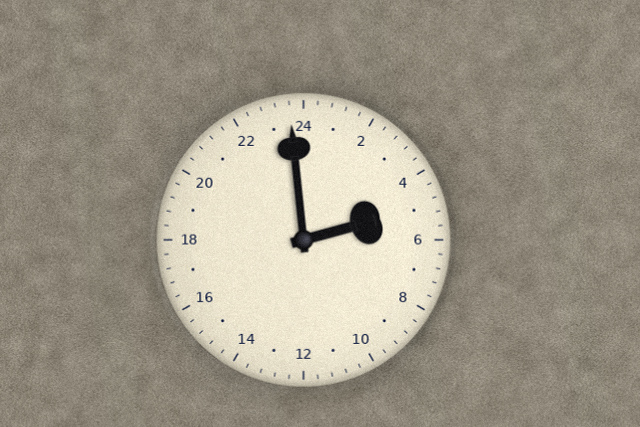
h=4 m=59
